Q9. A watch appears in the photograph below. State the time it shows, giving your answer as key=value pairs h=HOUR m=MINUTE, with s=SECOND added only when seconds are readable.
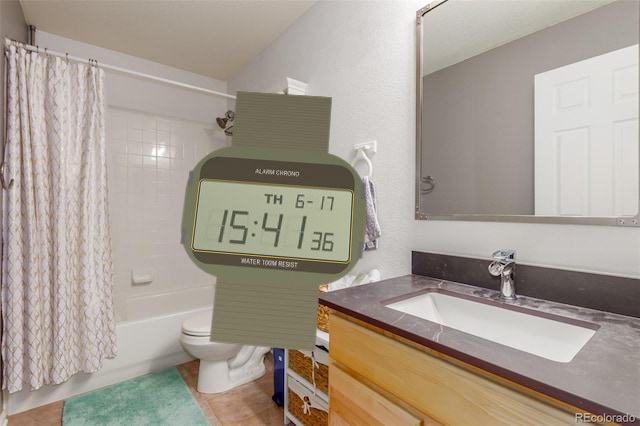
h=15 m=41 s=36
